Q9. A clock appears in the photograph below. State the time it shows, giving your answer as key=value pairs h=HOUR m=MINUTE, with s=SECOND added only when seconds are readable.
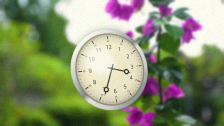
h=3 m=34
